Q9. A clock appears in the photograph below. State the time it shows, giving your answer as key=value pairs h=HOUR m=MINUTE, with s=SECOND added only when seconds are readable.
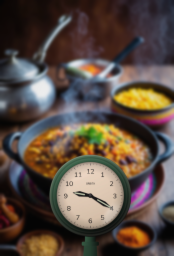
h=9 m=20
